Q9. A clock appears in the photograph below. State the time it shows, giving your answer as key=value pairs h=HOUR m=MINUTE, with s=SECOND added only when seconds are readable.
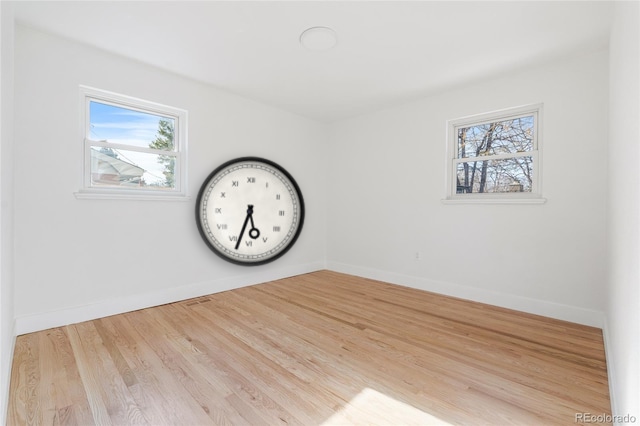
h=5 m=33
